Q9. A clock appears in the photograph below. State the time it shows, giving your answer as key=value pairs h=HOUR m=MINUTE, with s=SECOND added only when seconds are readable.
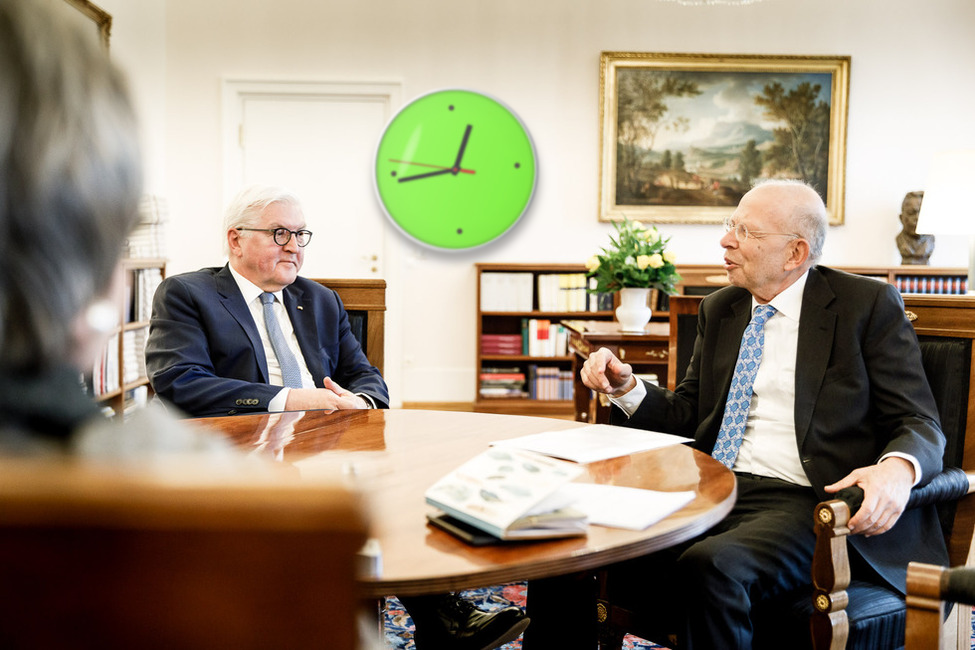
h=12 m=43 s=47
